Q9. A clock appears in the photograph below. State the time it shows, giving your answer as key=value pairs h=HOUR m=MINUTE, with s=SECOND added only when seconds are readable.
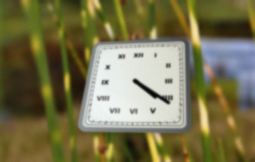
h=4 m=21
